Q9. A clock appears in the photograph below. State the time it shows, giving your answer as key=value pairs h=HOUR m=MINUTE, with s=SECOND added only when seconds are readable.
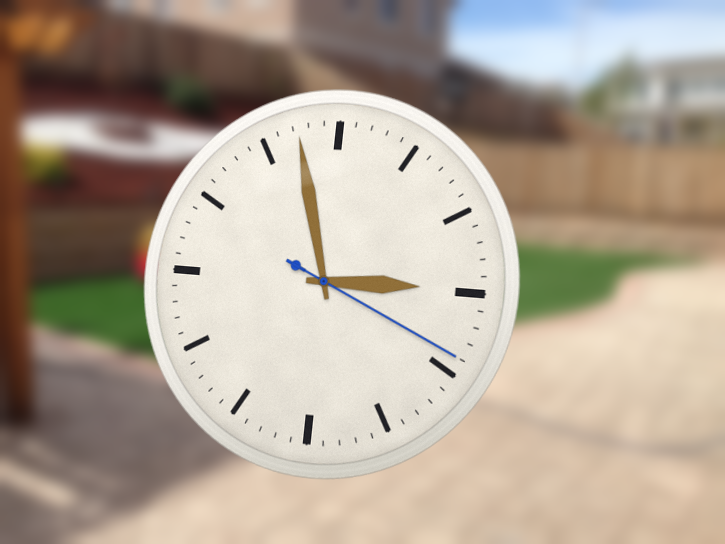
h=2 m=57 s=19
